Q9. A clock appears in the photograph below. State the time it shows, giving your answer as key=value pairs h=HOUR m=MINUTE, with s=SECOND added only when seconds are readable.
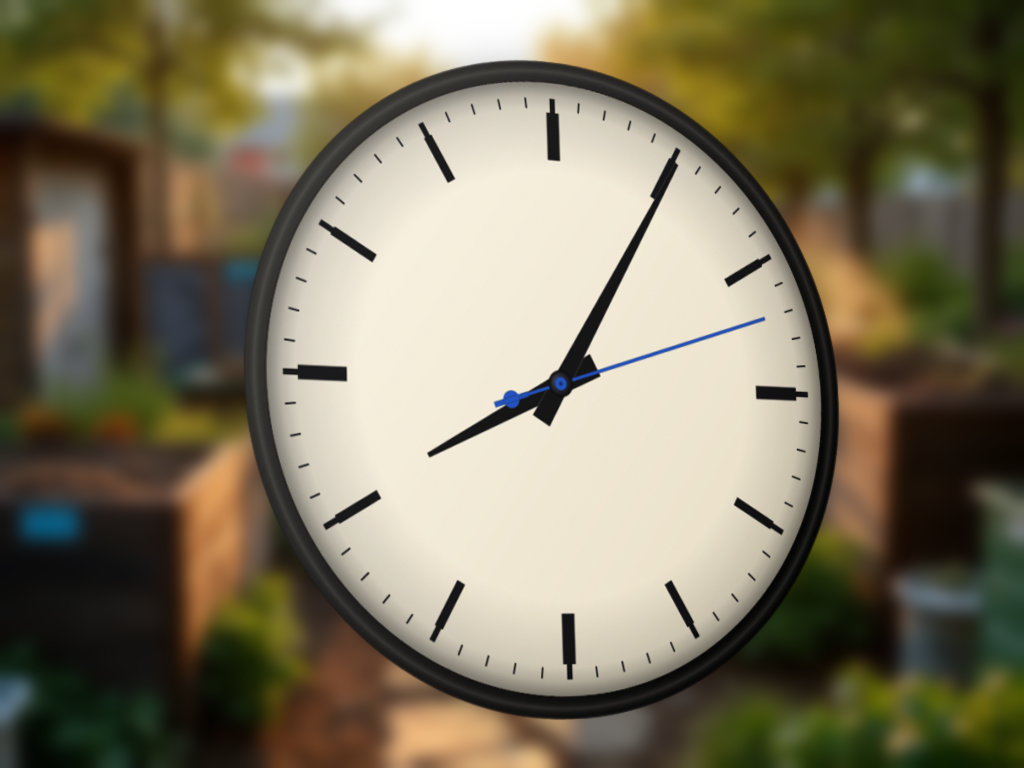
h=8 m=5 s=12
